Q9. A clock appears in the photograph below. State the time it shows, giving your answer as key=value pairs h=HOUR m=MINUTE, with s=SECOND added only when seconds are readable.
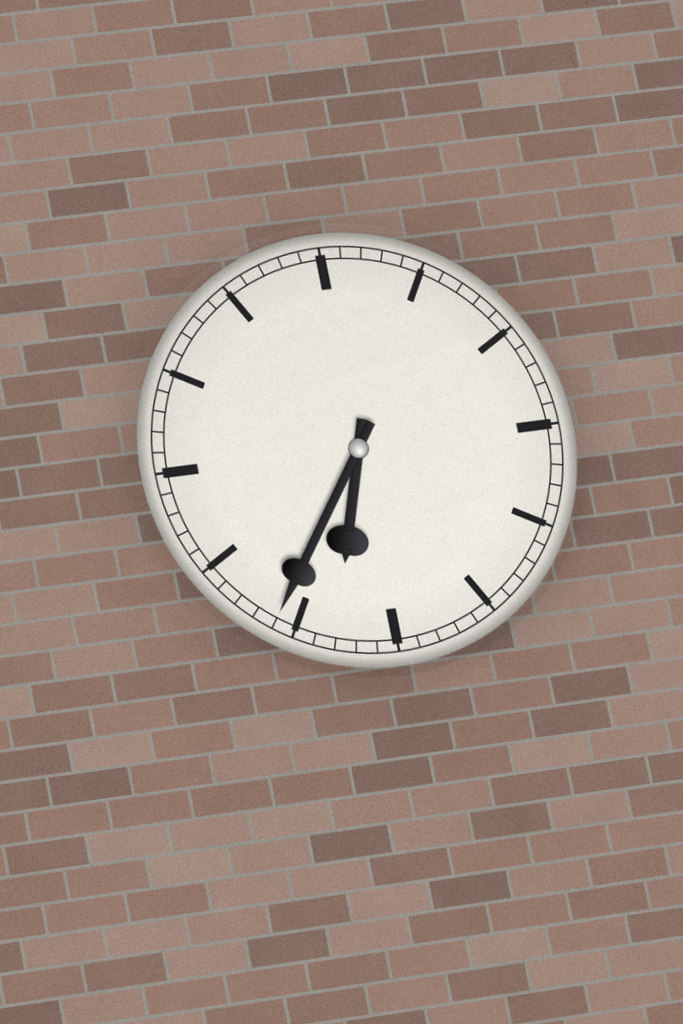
h=6 m=36
